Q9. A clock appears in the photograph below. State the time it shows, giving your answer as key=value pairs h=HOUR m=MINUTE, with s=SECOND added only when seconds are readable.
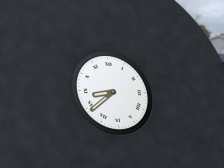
h=8 m=39
